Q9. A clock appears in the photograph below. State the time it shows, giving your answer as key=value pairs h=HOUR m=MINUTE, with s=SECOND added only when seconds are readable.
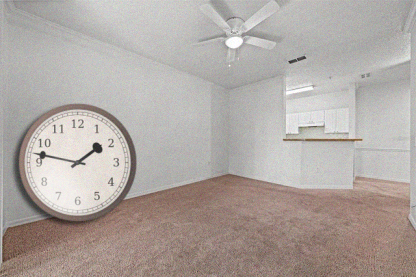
h=1 m=47
